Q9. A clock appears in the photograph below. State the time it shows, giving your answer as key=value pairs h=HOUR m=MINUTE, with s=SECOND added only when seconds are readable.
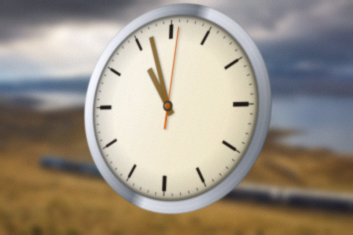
h=10 m=57 s=1
